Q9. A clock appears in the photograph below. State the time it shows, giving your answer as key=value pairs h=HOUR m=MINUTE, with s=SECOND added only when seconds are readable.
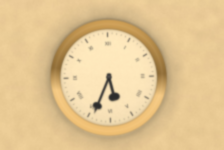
h=5 m=34
